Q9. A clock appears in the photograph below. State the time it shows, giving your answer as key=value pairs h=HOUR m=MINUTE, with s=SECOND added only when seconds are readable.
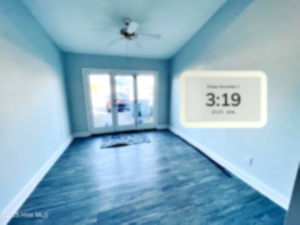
h=3 m=19
